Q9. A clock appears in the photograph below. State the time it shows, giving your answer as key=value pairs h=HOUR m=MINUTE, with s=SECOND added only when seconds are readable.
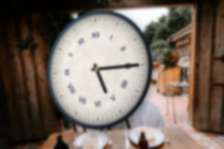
h=5 m=15
